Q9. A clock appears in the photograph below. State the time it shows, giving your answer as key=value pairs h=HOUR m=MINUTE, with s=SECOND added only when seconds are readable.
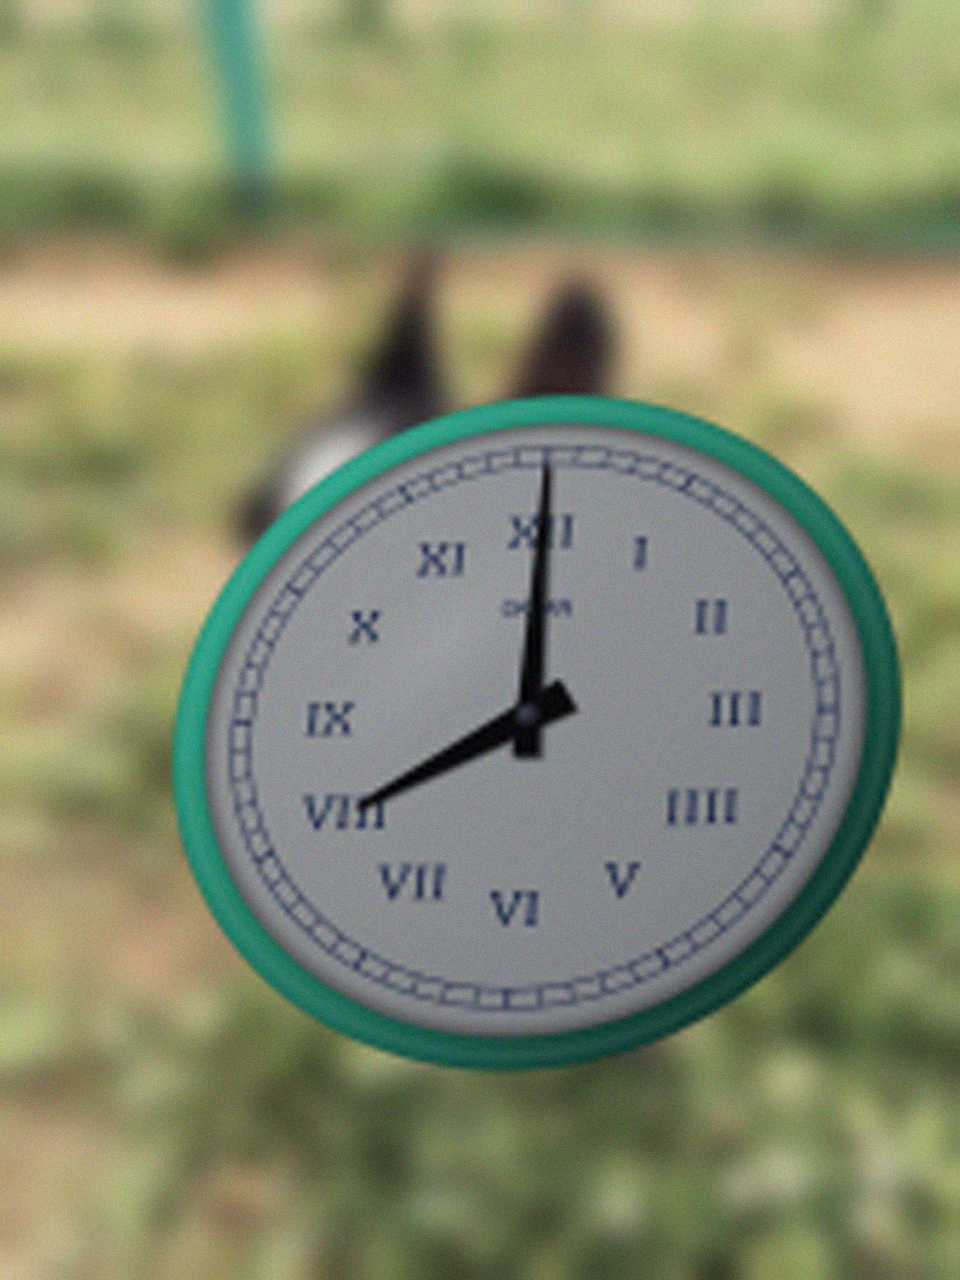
h=8 m=0
